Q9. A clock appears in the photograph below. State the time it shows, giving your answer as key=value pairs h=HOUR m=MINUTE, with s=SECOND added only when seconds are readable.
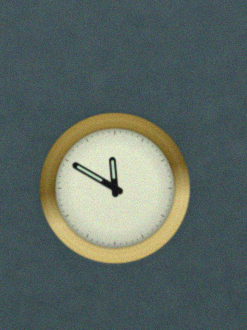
h=11 m=50
